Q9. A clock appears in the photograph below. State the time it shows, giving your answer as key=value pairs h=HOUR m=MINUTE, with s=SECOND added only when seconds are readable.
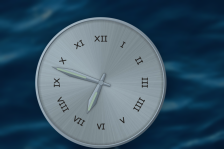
h=6 m=48
